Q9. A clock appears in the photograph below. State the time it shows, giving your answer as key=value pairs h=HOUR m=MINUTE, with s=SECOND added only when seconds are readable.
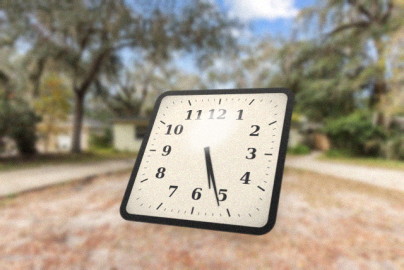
h=5 m=26
